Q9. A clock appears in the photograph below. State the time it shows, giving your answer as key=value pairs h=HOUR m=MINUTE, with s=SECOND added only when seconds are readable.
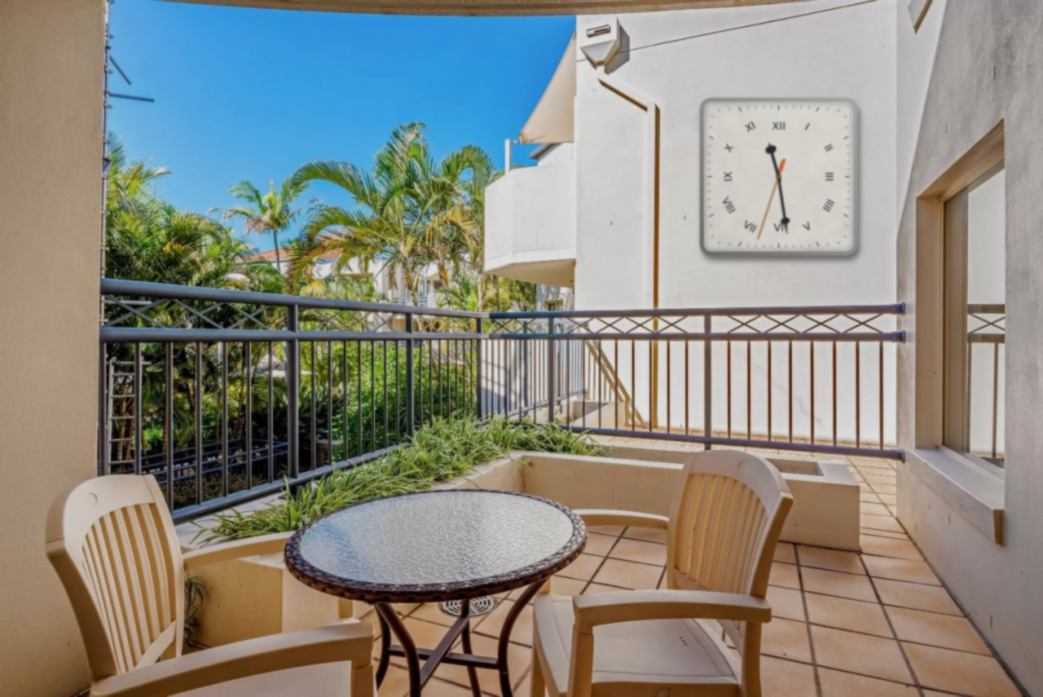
h=11 m=28 s=33
